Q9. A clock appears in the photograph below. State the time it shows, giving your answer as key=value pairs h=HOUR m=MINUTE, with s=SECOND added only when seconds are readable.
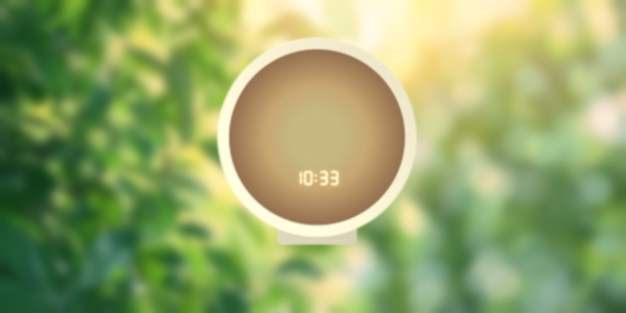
h=10 m=33
